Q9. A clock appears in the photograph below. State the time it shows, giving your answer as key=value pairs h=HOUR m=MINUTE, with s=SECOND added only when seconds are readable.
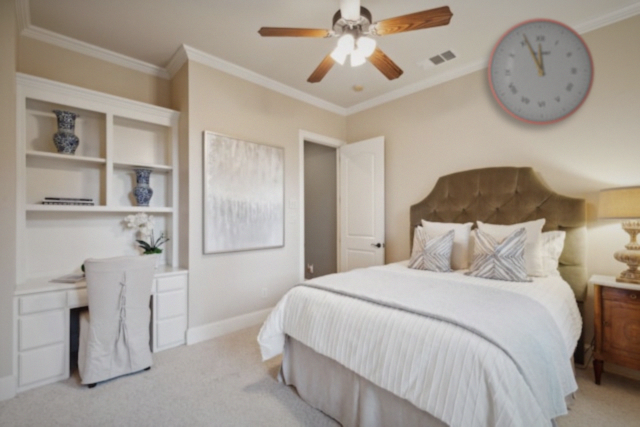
h=11 m=56
